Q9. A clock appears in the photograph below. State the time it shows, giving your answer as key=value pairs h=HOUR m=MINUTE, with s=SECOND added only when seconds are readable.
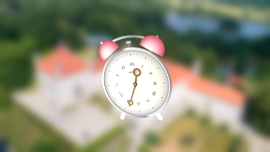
h=12 m=34
